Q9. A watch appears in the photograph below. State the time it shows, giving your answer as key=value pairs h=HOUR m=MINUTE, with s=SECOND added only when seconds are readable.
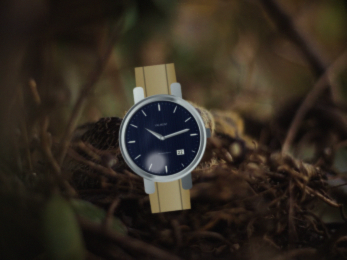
h=10 m=13
